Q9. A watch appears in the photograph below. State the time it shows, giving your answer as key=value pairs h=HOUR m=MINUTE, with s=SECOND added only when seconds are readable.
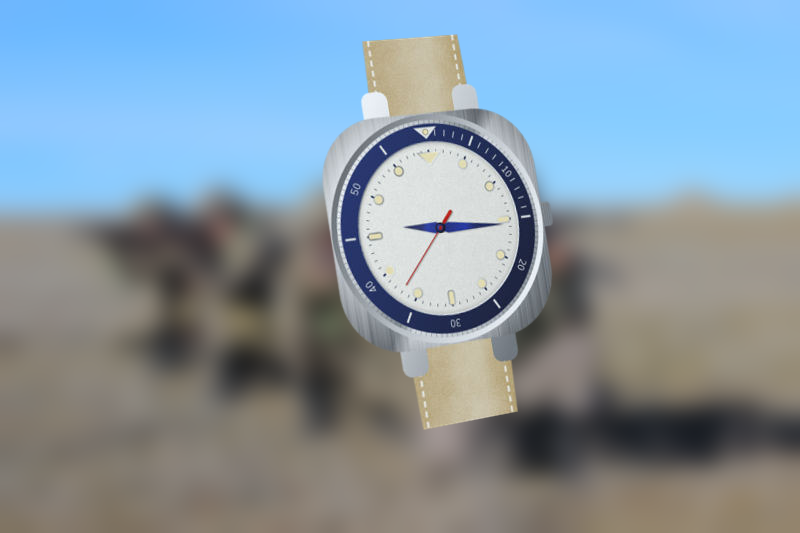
h=9 m=15 s=37
